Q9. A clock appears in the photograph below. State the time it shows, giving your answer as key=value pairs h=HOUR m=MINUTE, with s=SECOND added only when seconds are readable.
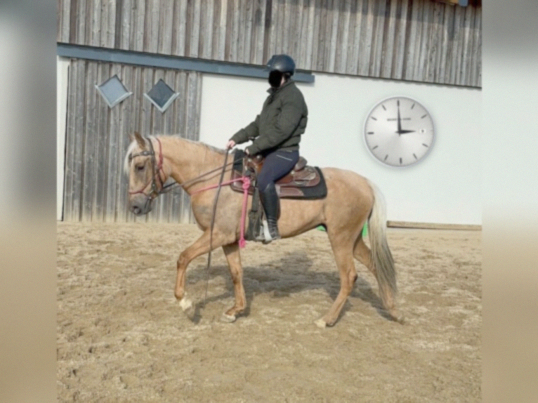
h=3 m=0
